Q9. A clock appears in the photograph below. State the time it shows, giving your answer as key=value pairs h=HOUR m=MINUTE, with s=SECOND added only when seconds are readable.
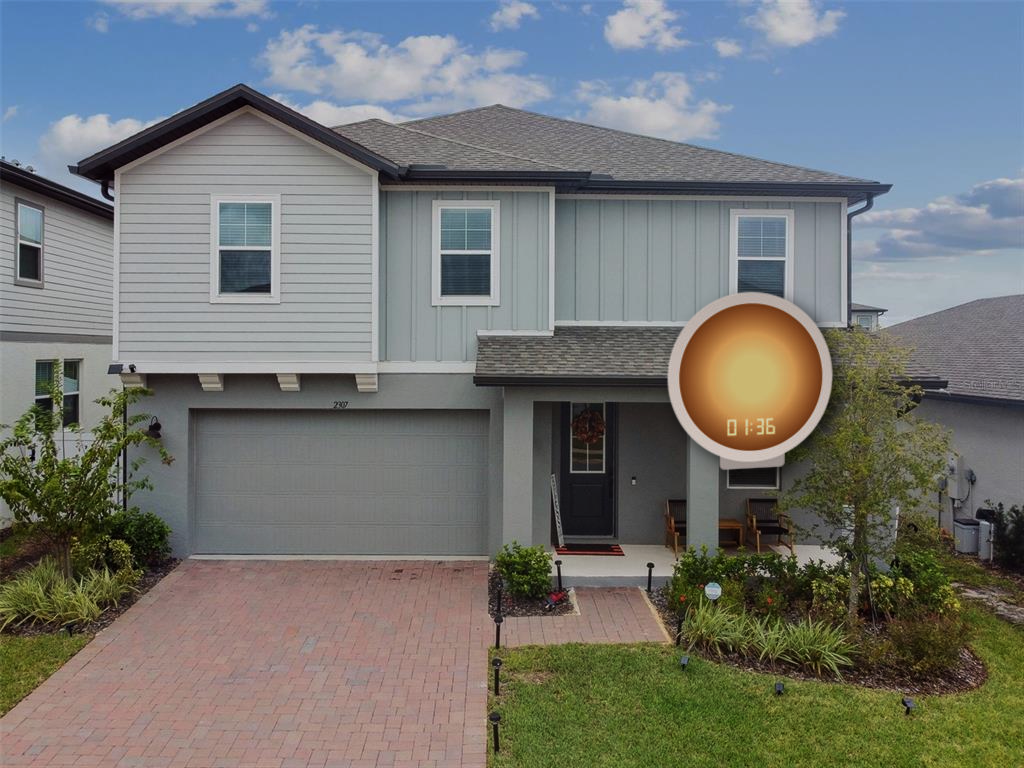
h=1 m=36
